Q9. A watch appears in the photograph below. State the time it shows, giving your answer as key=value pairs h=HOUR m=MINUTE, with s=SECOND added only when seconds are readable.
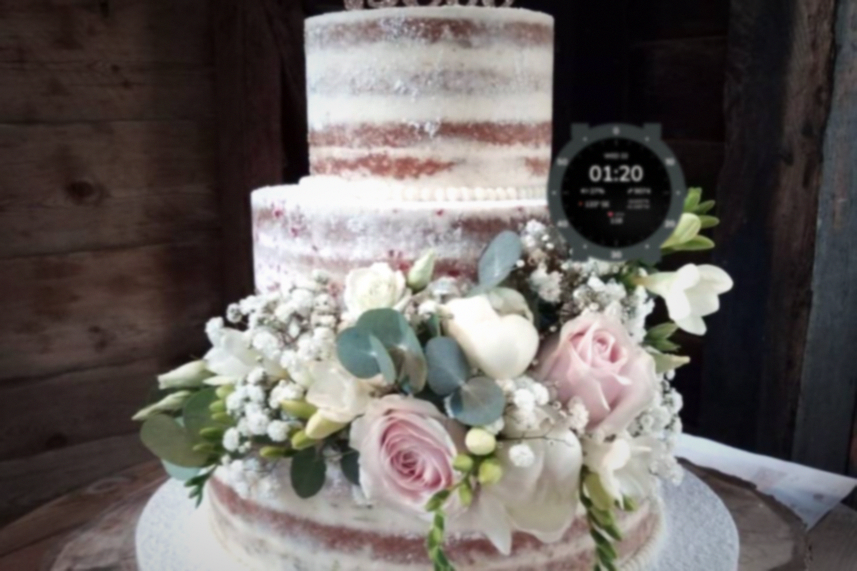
h=1 m=20
